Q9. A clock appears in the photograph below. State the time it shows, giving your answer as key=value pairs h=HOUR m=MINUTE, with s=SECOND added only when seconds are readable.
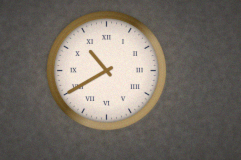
h=10 m=40
